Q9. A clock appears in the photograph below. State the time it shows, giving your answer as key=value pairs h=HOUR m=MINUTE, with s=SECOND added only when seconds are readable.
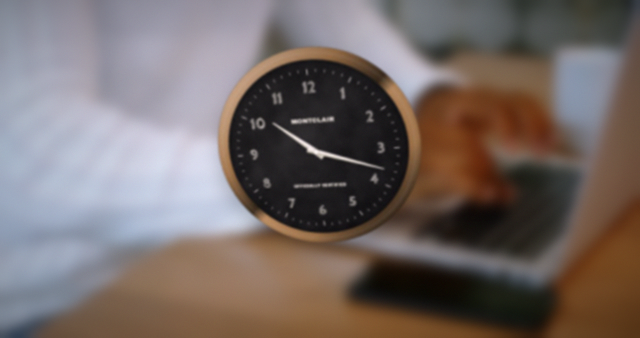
h=10 m=18
